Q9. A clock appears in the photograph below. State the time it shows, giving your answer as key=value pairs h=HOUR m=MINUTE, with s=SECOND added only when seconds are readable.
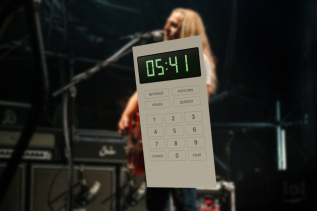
h=5 m=41
